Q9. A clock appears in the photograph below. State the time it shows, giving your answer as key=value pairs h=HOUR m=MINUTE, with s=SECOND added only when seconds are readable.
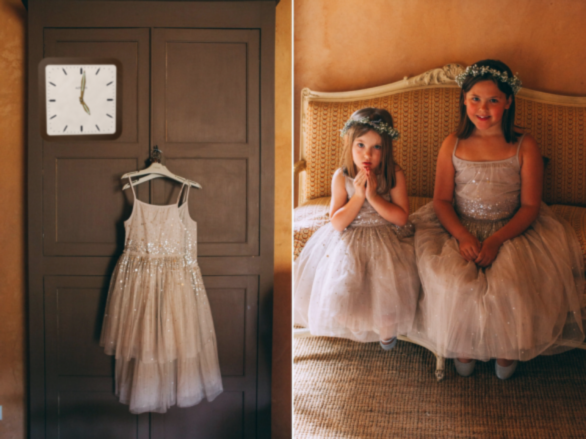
h=5 m=1
